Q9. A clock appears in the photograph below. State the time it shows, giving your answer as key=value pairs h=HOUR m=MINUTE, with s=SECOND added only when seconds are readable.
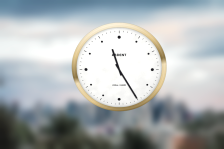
h=11 m=25
